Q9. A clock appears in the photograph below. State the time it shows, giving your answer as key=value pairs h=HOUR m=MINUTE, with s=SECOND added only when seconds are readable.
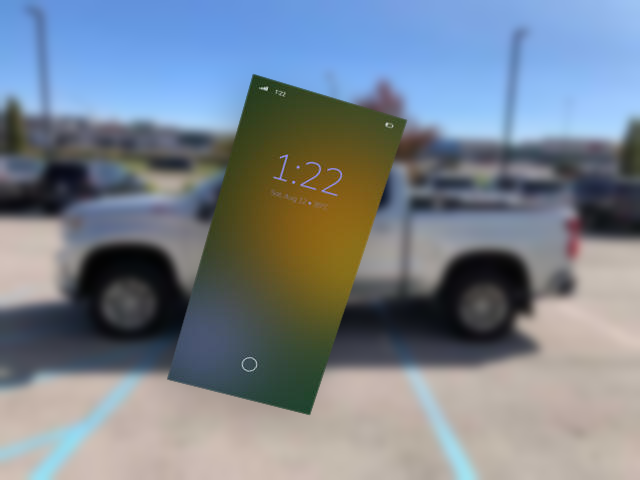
h=1 m=22
